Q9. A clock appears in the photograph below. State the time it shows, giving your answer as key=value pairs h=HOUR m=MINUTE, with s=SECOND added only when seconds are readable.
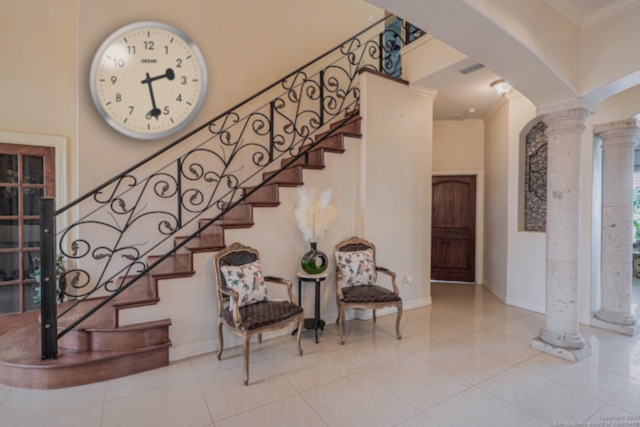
h=2 m=28
